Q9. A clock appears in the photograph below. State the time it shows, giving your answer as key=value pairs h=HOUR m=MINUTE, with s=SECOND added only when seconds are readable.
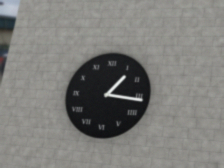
h=1 m=16
